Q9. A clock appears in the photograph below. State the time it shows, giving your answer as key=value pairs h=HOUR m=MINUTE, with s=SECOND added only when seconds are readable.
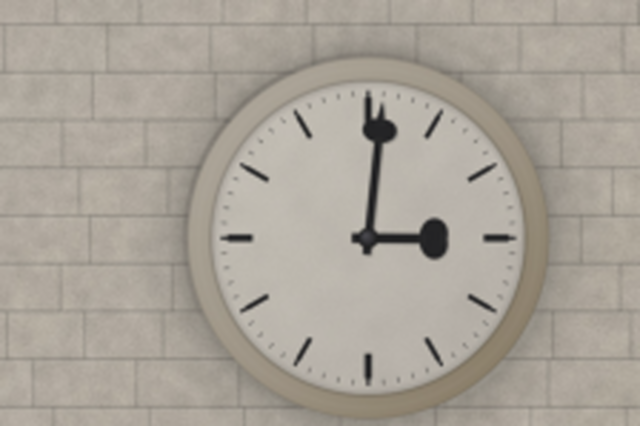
h=3 m=1
